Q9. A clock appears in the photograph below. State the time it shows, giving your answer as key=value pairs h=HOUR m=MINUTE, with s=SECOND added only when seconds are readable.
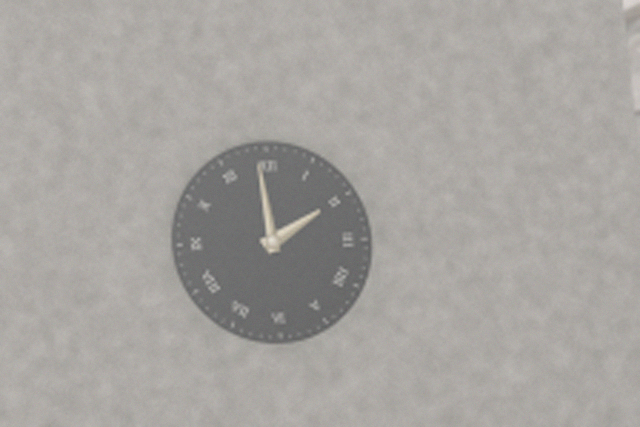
h=1 m=59
